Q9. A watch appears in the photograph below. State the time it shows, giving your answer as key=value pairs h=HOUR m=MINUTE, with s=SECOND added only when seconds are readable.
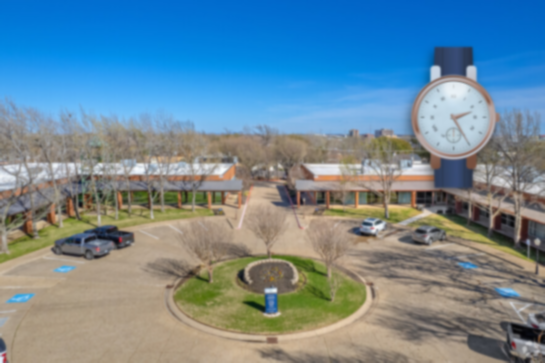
h=2 m=25
